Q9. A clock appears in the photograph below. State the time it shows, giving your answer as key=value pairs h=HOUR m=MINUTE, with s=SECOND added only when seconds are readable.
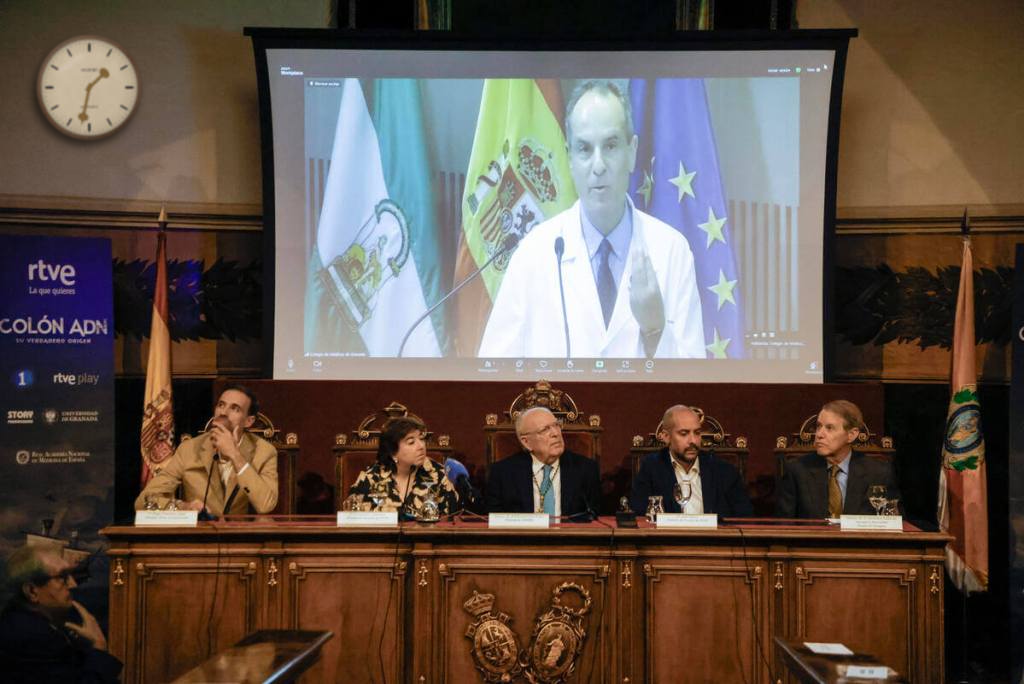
h=1 m=32
